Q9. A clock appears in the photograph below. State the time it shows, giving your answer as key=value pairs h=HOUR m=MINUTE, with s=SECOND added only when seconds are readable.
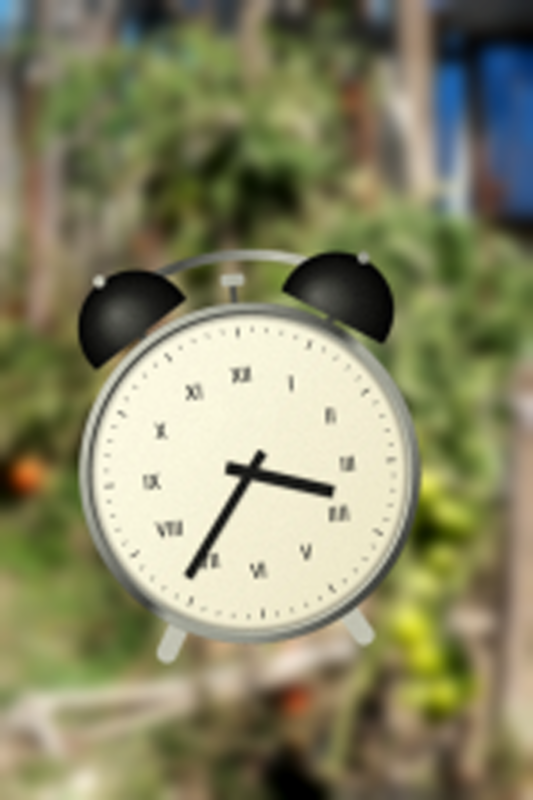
h=3 m=36
